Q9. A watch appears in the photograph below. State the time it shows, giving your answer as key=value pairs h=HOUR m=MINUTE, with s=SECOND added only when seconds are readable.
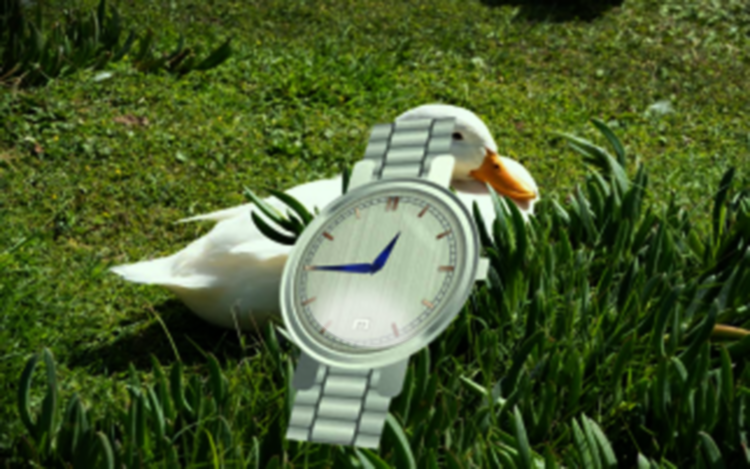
h=12 m=45
